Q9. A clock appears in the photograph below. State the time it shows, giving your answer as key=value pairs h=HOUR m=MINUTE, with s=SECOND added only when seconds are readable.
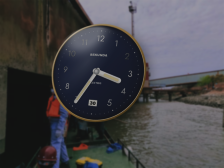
h=3 m=35
